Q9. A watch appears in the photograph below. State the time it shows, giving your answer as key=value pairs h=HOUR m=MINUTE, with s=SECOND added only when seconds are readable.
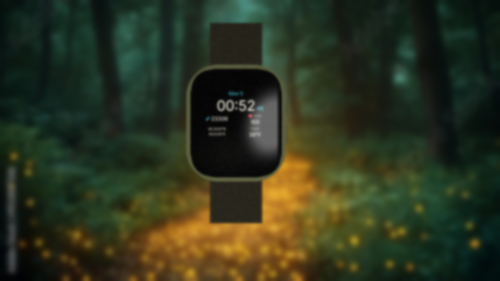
h=0 m=52
